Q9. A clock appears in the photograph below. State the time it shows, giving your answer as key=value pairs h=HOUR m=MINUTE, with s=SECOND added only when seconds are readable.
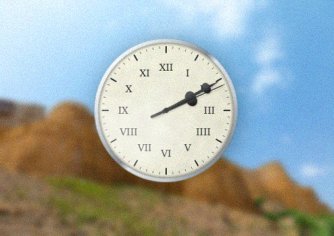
h=2 m=10 s=11
